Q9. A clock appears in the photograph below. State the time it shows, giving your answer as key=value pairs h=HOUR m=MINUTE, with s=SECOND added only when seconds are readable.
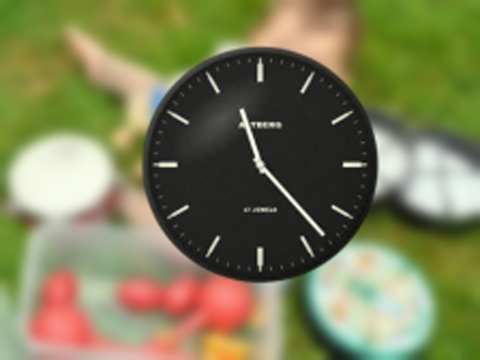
h=11 m=23
